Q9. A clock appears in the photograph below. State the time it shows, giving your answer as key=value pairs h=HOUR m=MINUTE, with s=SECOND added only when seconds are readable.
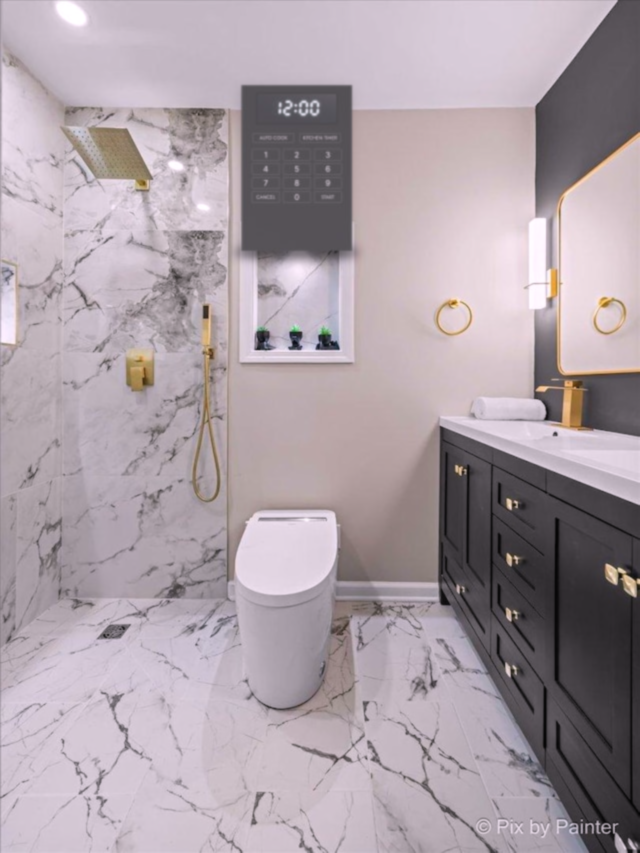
h=12 m=0
